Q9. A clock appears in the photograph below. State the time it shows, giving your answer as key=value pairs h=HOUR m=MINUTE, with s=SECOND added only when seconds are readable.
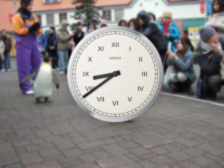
h=8 m=39
